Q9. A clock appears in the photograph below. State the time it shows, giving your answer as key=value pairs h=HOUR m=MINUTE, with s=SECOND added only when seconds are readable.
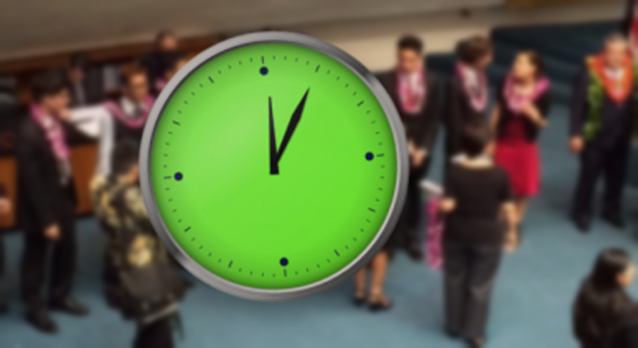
h=12 m=5
